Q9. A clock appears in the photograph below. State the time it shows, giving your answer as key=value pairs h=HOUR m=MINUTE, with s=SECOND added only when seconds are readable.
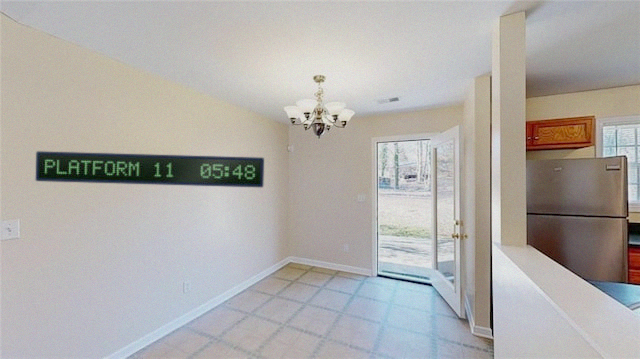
h=5 m=48
